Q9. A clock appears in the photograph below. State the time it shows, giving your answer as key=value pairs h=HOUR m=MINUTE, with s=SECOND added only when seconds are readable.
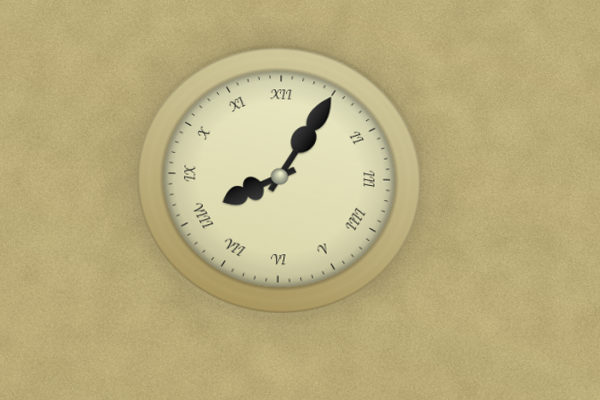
h=8 m=5
